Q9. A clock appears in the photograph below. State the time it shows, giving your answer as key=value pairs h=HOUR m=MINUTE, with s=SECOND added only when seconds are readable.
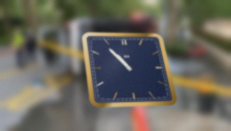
h=10 m=54
